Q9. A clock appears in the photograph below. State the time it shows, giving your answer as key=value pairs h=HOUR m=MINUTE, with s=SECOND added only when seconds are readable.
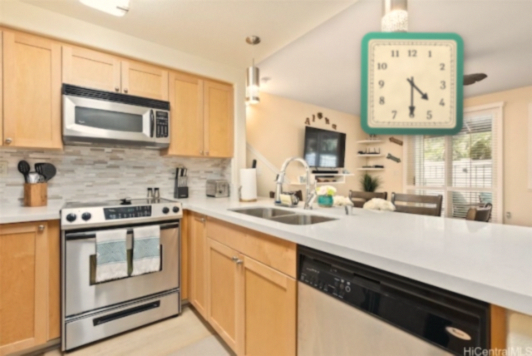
h=4 m=30
